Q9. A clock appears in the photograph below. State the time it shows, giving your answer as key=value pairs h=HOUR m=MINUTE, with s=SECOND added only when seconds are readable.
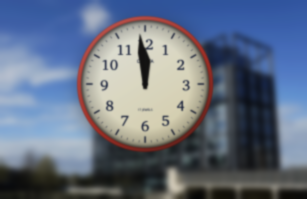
h=11 m=59
